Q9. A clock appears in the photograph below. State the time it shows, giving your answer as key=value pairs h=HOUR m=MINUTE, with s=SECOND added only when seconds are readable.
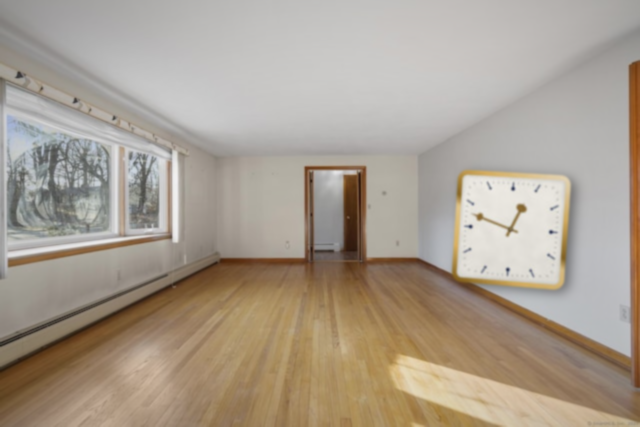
h=12 m=48
